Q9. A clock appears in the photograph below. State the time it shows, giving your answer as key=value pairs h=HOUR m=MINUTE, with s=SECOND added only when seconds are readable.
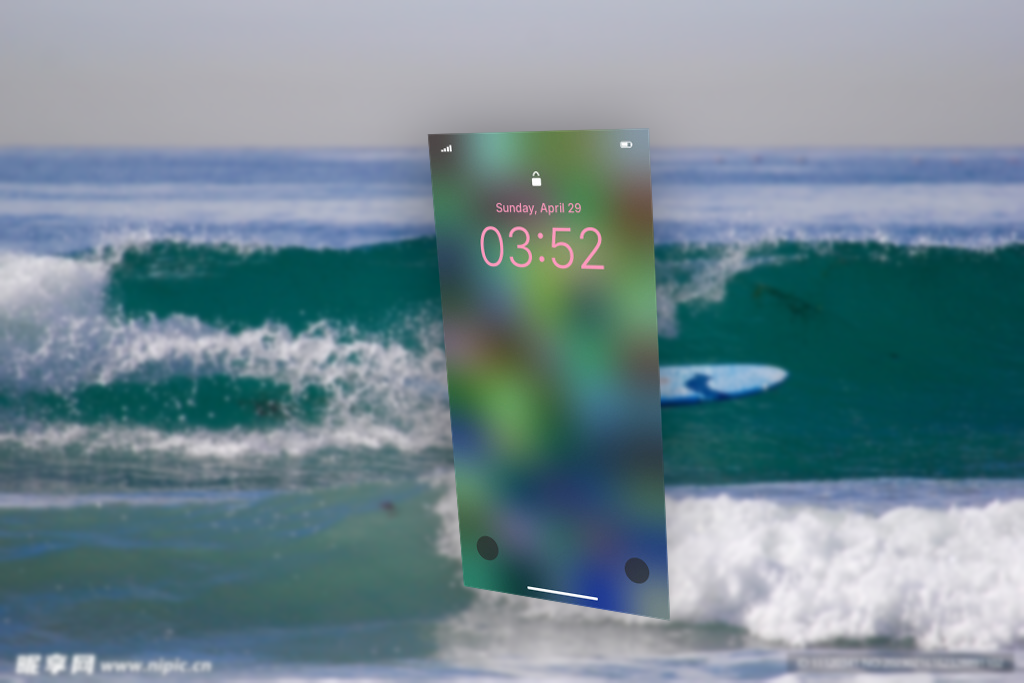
h=3 m=52
